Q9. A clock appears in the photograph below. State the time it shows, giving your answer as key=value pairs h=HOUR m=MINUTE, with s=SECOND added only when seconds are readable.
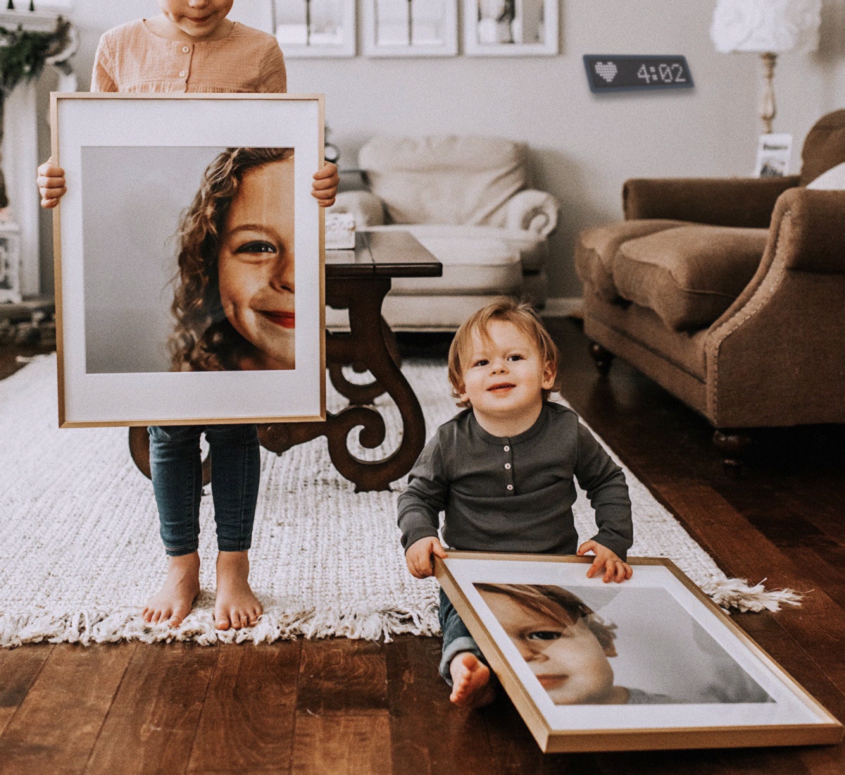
h=4 m=2
